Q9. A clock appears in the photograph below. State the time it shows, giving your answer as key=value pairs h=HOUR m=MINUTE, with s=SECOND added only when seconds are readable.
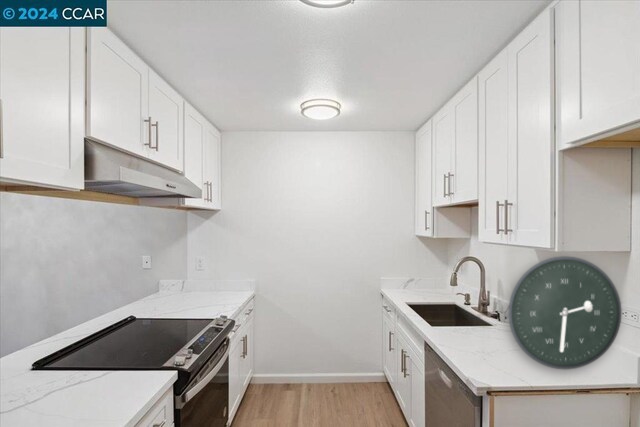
h=2 m=31
